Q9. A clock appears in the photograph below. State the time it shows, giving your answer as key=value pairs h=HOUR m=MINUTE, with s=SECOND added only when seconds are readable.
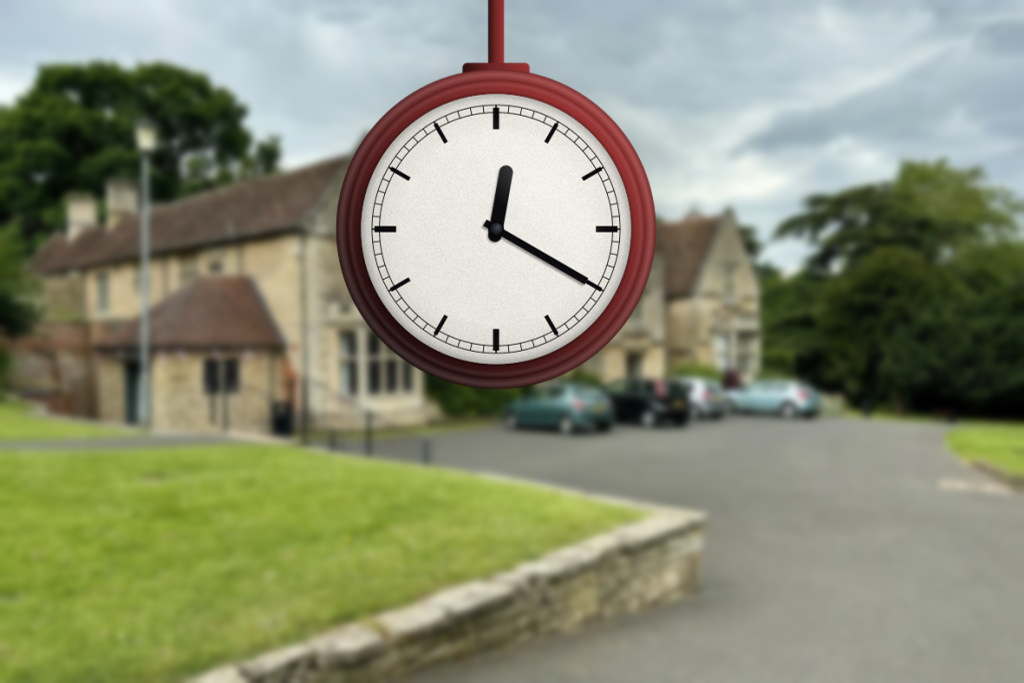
h=12 m=20
